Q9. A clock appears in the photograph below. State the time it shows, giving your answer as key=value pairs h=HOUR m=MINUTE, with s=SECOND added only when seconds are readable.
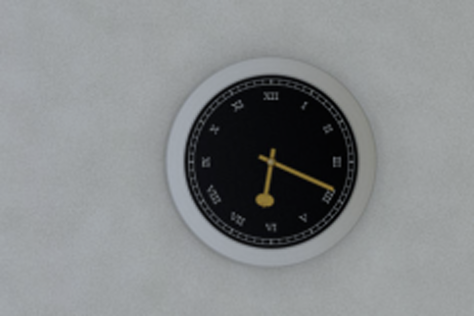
h=6 m=19
